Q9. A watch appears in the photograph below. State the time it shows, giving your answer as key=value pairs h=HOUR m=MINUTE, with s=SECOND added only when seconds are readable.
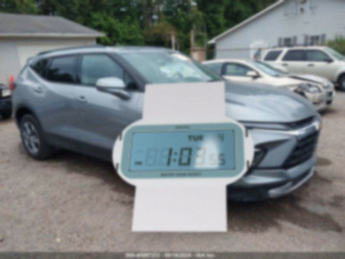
h=1 m=3 s=55
